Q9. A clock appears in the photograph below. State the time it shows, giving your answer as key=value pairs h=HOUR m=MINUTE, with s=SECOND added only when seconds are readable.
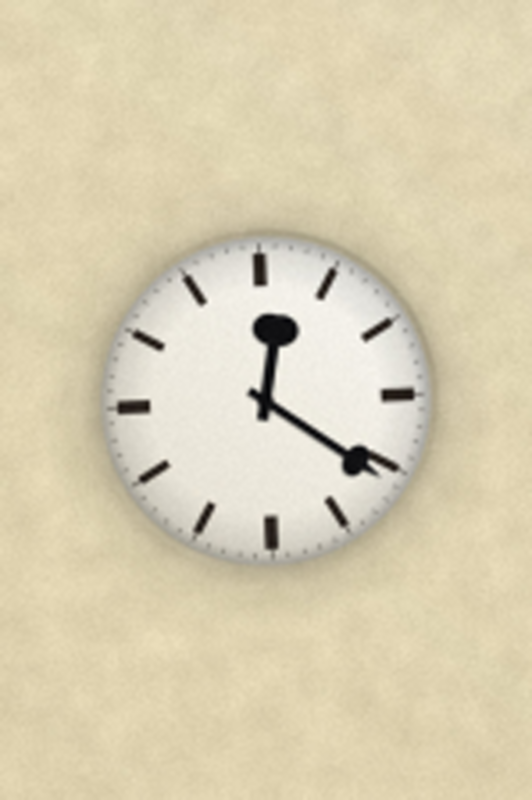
h=12 m=21
